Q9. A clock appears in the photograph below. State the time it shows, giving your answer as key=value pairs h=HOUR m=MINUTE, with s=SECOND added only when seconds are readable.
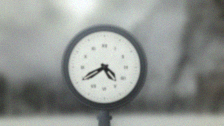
h=4 m=40
